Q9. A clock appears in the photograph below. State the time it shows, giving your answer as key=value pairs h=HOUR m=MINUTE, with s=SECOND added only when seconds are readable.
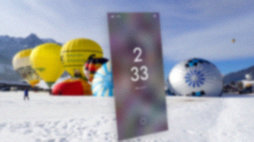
h=2 m=33
